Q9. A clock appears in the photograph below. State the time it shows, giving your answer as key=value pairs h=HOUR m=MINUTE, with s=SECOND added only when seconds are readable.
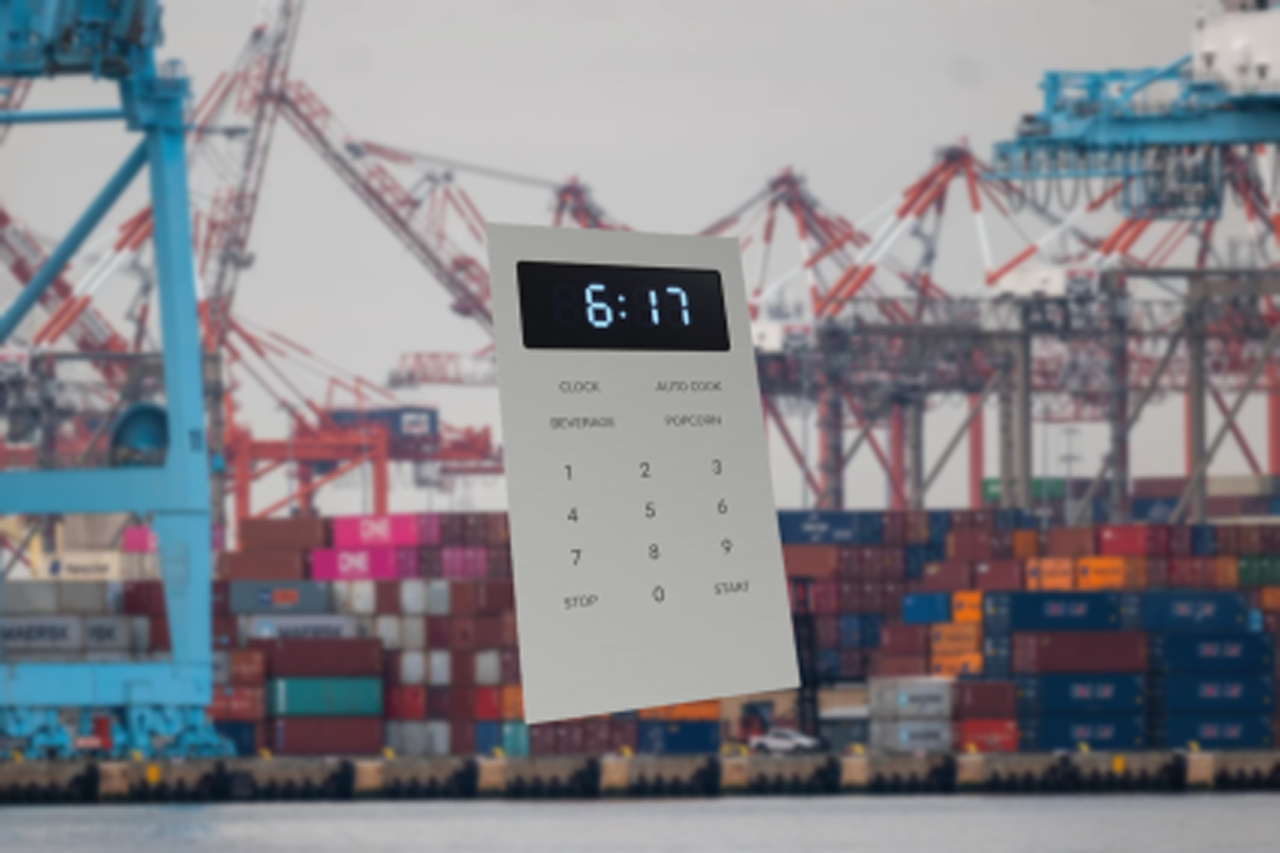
h=6 m=17
